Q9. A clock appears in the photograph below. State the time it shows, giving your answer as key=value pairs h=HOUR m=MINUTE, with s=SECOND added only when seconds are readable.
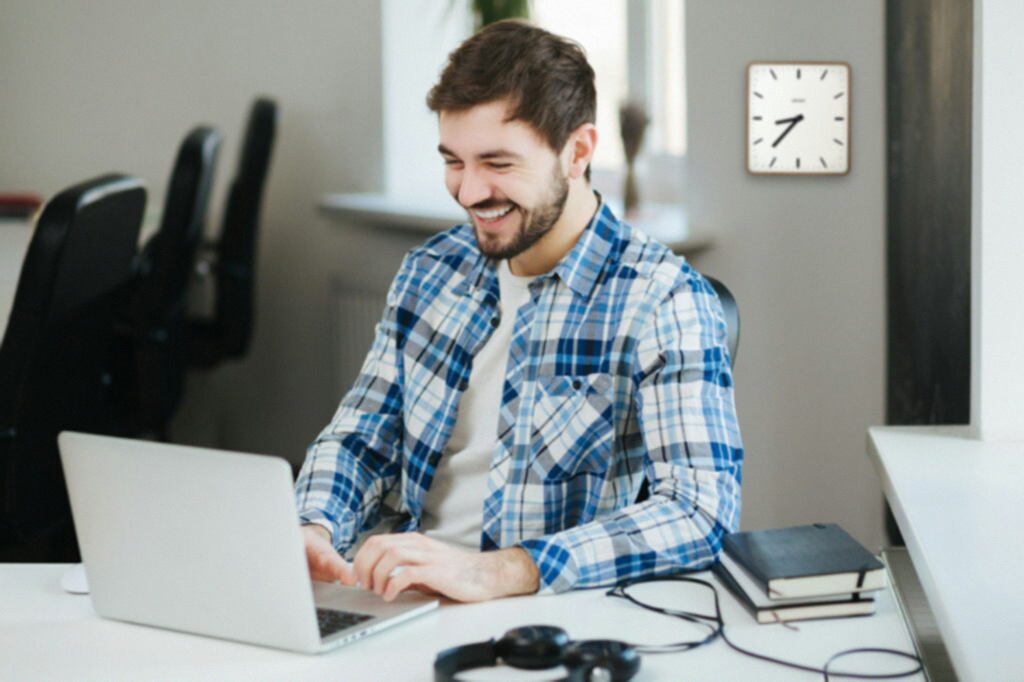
h=8 m=37
